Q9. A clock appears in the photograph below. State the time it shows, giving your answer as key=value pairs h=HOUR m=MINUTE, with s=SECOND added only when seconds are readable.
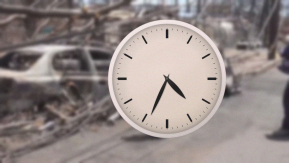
h=4 m=34
